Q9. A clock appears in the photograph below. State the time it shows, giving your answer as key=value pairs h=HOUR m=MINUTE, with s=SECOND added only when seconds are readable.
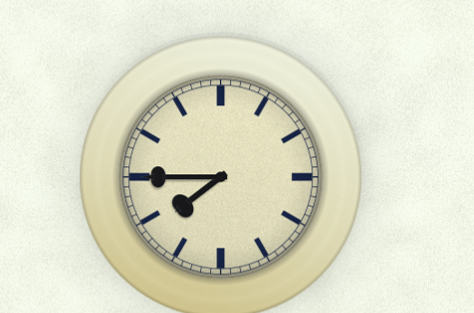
h=7 m=45
